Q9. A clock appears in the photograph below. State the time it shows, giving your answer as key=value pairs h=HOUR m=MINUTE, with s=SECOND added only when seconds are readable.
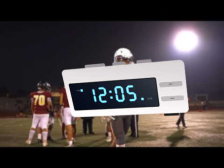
h=12 m=5
